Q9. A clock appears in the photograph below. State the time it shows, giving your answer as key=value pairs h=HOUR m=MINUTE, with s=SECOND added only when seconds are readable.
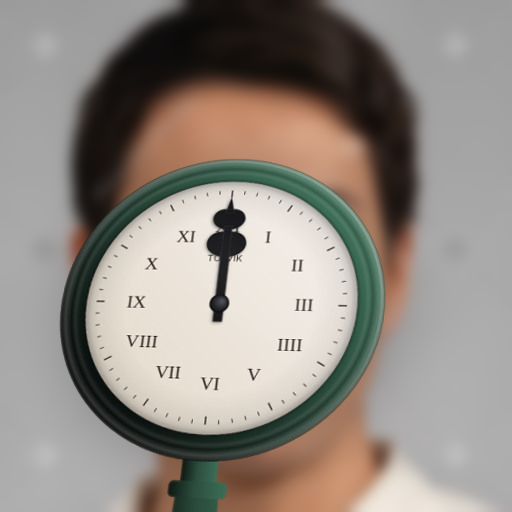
h=12 m=0
